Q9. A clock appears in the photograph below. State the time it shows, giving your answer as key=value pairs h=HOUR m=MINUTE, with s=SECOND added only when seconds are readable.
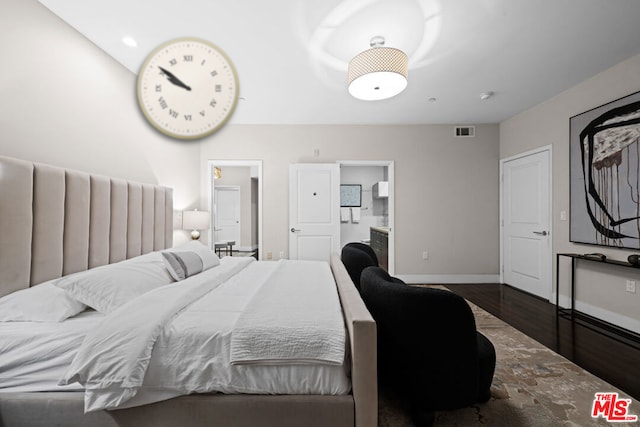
h=9 m=51
